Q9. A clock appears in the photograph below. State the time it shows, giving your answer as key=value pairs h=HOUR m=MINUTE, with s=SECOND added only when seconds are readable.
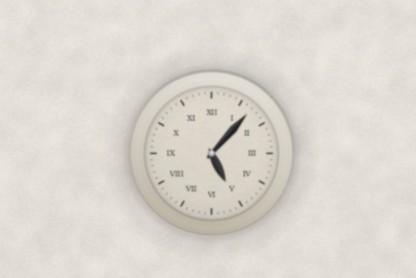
h=5 m=7
